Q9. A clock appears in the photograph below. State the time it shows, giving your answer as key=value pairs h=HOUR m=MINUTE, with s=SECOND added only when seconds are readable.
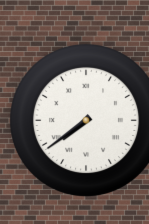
h=7 m=39
